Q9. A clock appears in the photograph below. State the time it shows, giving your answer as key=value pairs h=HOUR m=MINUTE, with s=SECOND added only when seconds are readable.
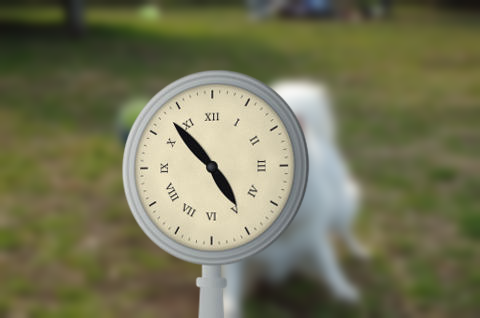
h=4 m=53
